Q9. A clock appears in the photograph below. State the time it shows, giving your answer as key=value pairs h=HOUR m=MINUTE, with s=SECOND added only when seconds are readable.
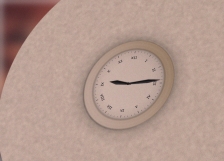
h=9 m=14
